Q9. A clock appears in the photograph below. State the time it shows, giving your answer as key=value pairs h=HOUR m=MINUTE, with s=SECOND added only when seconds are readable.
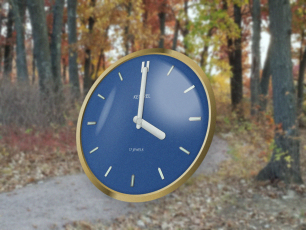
h=4 m=0
